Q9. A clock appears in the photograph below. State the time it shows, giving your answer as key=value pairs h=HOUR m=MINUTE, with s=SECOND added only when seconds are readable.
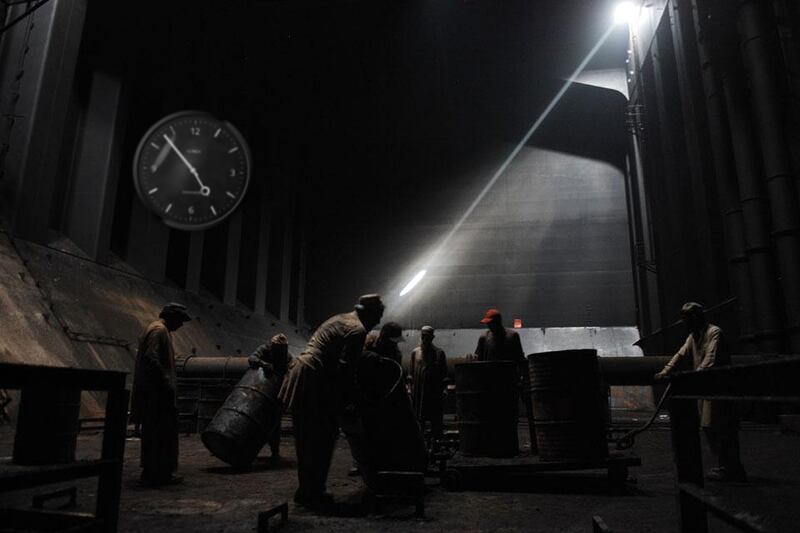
h=4 m=53
